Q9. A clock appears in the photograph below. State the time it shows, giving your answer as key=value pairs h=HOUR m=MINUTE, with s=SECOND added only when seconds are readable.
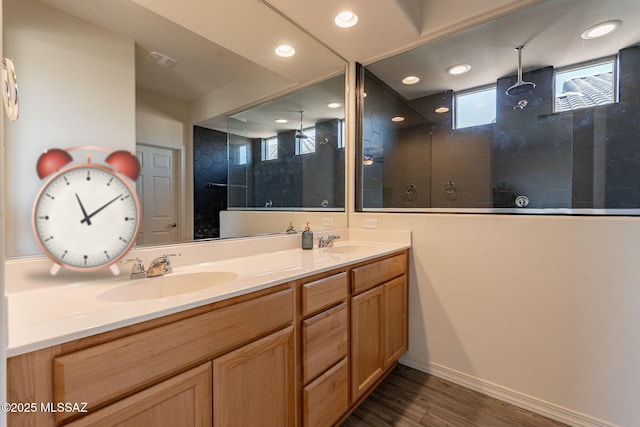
h=11 m=9
